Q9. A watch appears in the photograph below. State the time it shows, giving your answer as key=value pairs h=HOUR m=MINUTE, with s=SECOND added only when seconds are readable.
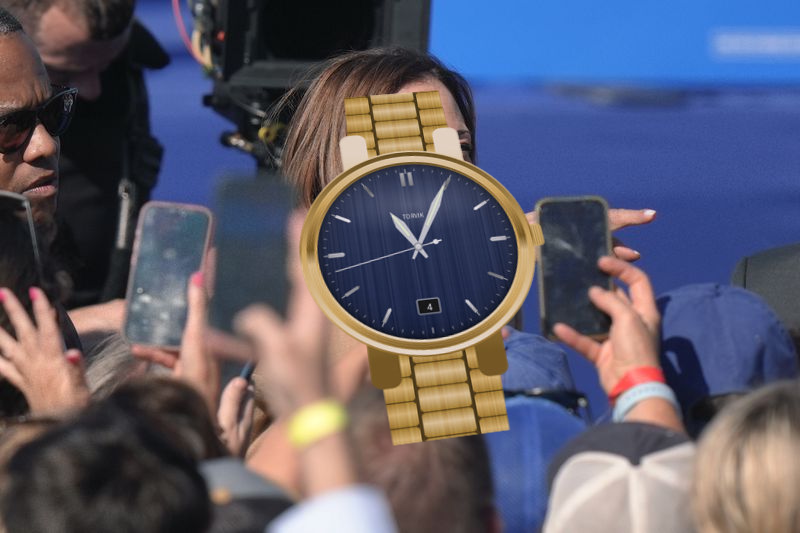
h=11 m=4 s=43
